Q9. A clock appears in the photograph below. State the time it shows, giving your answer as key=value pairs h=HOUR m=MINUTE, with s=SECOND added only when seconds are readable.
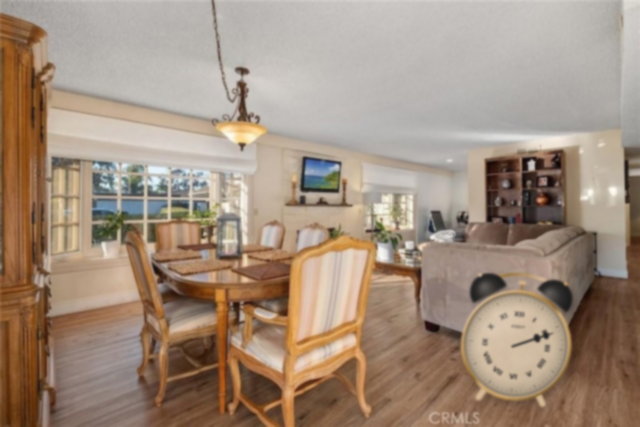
h=2 m=11
